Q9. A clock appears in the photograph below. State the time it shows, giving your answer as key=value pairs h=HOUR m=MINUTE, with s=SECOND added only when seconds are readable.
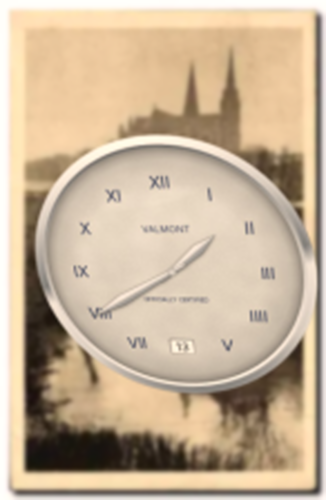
h=1 m=40
